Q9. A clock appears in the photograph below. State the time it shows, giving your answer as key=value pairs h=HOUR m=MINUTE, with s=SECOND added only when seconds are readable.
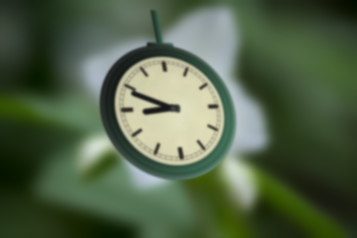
h=8 m=49
